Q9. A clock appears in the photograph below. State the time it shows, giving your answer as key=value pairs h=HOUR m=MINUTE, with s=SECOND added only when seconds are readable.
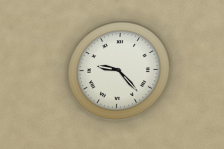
h=9 m=23
